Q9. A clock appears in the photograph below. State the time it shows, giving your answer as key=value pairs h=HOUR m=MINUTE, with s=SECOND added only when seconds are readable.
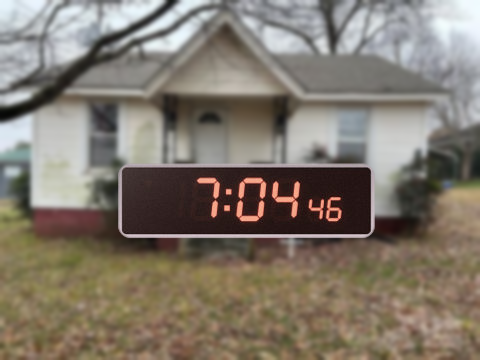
h=7 m=4 s=46
